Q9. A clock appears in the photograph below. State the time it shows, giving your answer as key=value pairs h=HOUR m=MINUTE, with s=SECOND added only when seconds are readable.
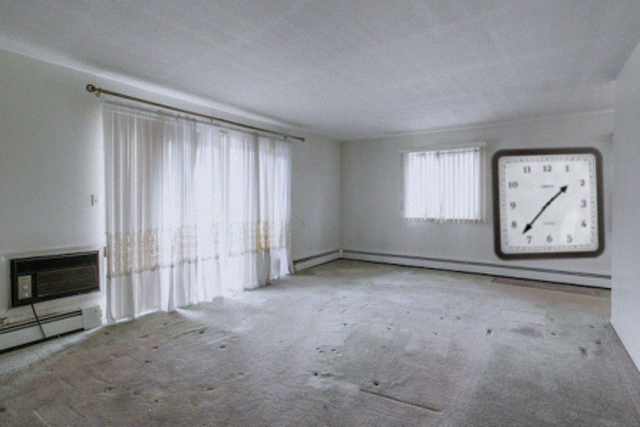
h=1 m=37
